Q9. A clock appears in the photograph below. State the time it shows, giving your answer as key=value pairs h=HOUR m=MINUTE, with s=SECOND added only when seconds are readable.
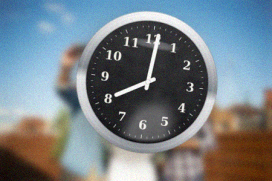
h=8 m=1
